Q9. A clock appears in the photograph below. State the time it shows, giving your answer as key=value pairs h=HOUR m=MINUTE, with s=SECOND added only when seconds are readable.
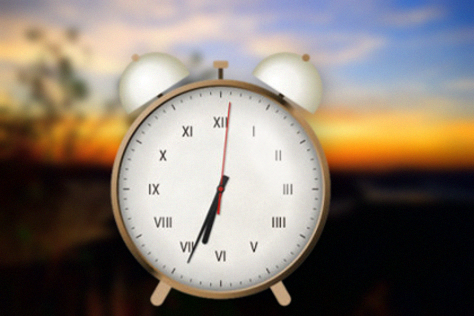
h=6 m=34 s=1
